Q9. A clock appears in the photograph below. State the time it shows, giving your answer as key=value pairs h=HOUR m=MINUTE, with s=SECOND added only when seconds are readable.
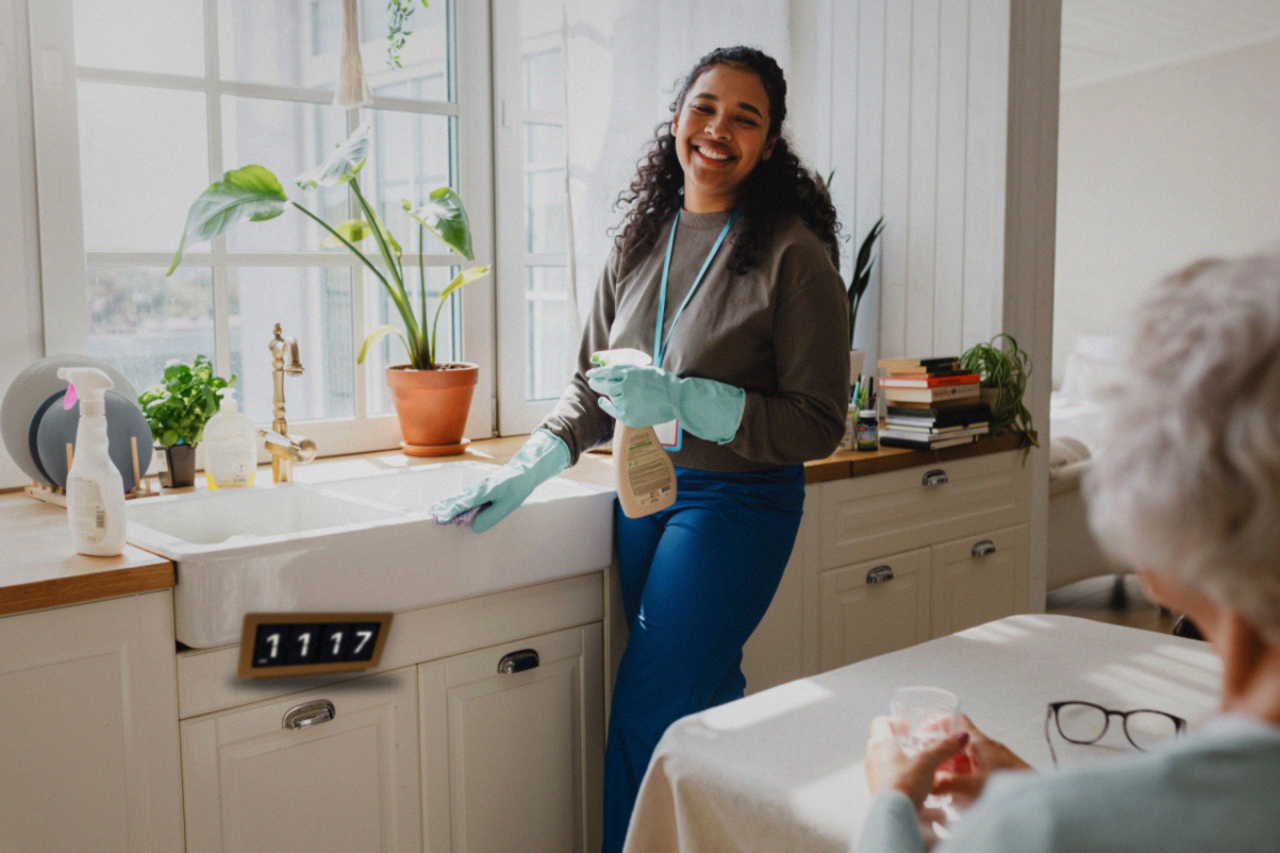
h=11 m=17
